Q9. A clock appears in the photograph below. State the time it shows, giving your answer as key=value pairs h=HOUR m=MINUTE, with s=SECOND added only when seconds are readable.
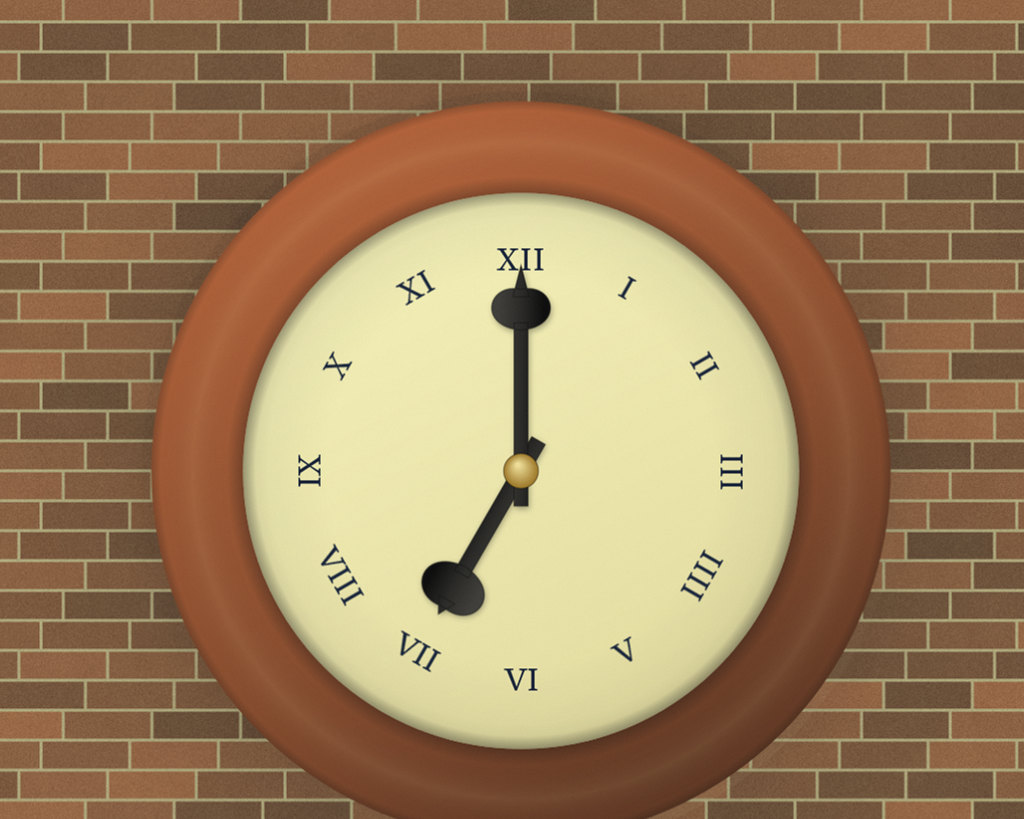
h=7 m=0
